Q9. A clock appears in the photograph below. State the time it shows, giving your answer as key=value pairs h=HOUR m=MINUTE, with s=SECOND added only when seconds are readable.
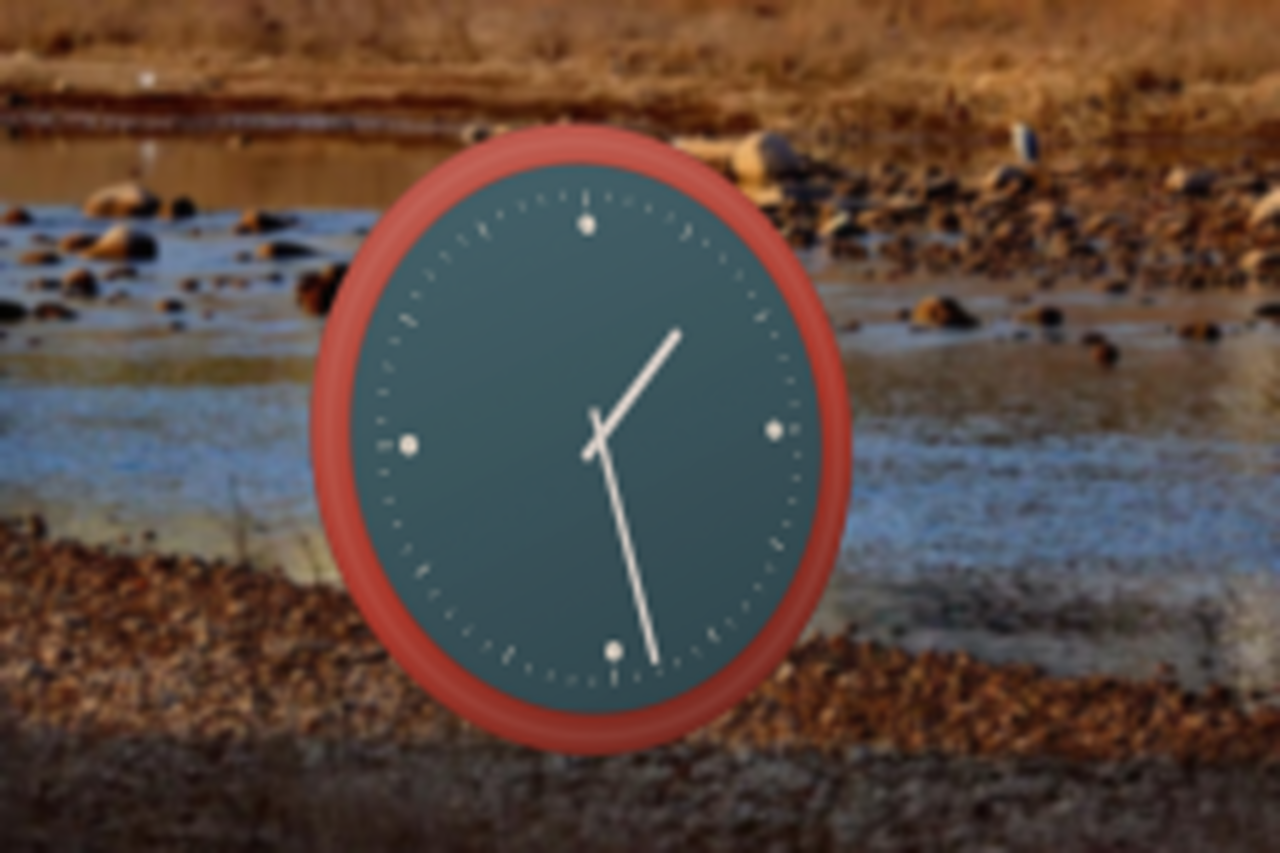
h=1 m=28
